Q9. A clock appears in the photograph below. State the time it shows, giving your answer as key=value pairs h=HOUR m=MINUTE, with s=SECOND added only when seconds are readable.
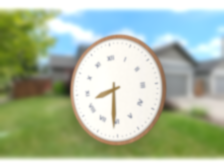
h=8 m=31
